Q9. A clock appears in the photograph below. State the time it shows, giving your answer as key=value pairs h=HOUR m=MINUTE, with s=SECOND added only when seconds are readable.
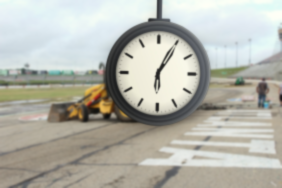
h=6 m=5
